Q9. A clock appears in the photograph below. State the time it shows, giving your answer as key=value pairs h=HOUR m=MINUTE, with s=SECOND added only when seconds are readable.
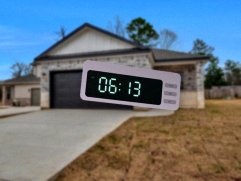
h=6 m=13
